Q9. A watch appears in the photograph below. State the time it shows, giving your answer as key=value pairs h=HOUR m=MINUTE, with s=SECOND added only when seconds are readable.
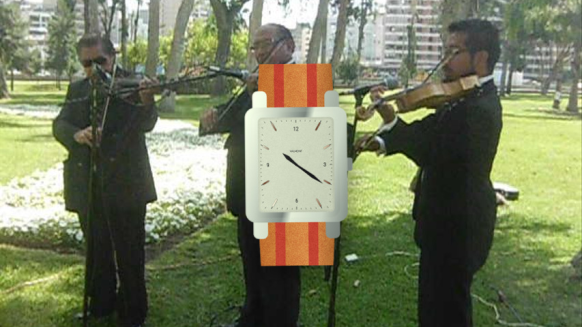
h=10 m=21
